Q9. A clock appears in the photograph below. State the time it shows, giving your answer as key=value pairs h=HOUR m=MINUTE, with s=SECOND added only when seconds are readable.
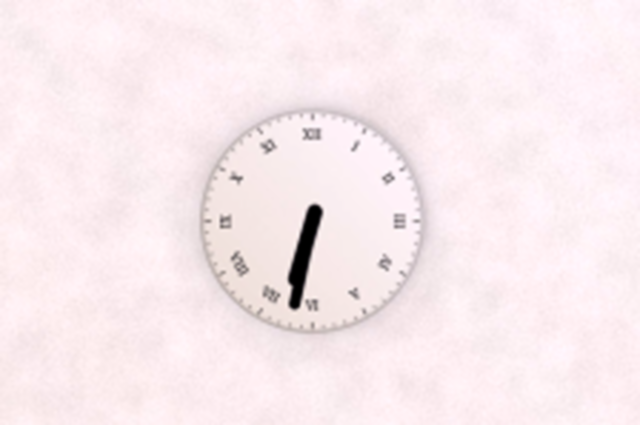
h=6 m=32
